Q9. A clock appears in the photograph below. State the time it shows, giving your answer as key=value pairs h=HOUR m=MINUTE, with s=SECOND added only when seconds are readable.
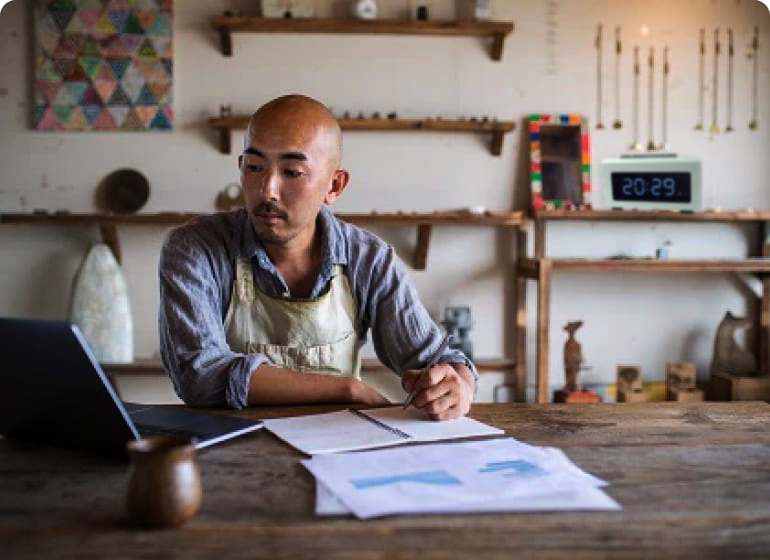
h=20 m=29
